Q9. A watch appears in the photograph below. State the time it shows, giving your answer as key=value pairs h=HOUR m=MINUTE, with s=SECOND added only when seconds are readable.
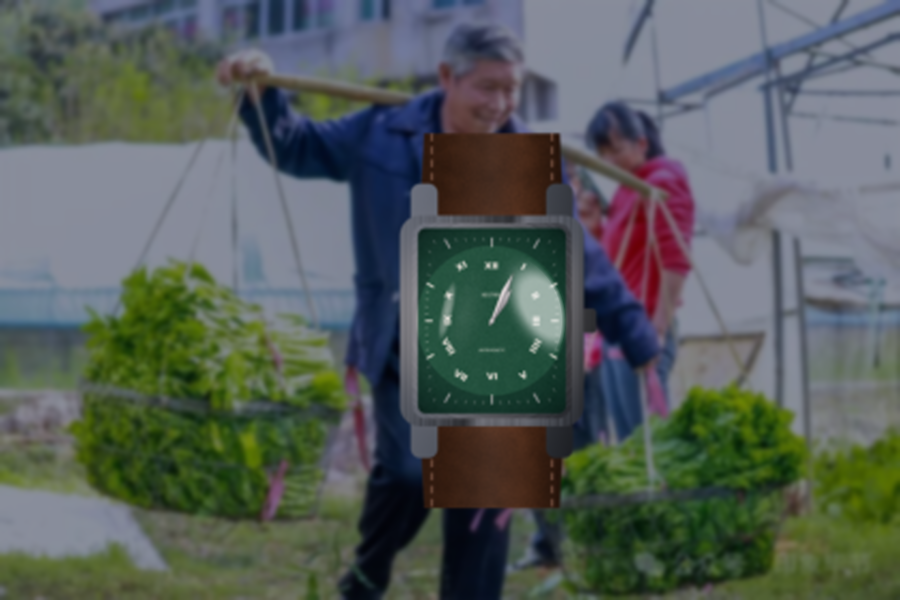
h=1 m=4
